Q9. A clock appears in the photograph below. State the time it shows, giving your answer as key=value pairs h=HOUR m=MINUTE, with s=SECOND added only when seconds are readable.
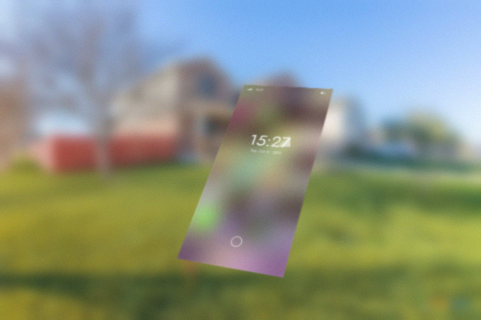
h=15 m=27
